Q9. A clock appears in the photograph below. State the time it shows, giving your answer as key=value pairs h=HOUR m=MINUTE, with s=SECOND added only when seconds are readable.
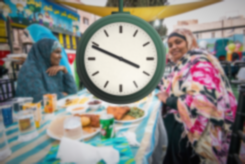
h=3 m=49
